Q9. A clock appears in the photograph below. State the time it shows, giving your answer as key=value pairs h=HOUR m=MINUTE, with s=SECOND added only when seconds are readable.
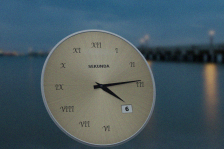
h=4 m=14
